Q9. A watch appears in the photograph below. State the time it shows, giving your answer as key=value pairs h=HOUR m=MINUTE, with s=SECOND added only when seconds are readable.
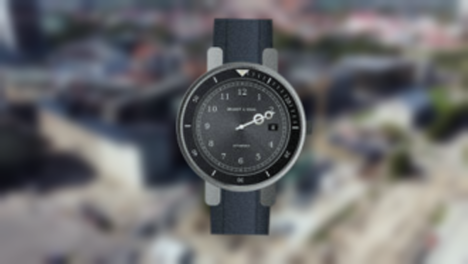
h=2 m=11
